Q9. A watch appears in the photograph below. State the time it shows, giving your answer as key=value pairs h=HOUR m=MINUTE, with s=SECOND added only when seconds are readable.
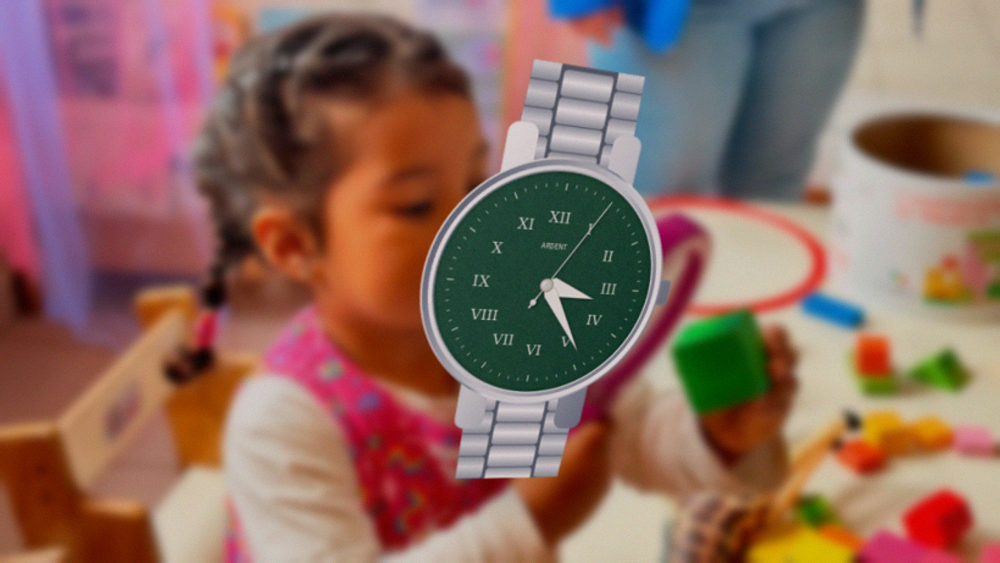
h=3 m=24 s=5
